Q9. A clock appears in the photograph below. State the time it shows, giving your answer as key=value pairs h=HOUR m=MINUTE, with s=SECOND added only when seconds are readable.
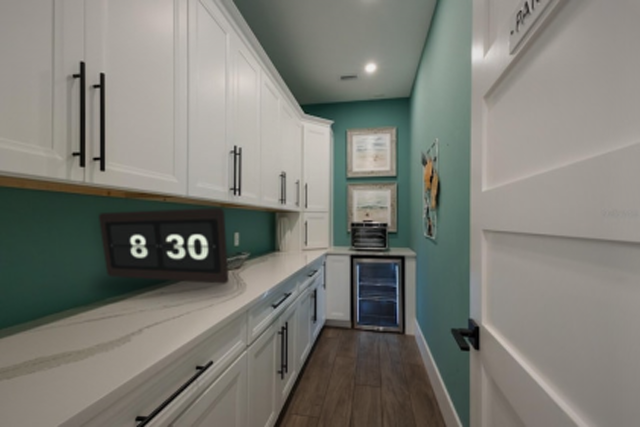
h=8 m=30
